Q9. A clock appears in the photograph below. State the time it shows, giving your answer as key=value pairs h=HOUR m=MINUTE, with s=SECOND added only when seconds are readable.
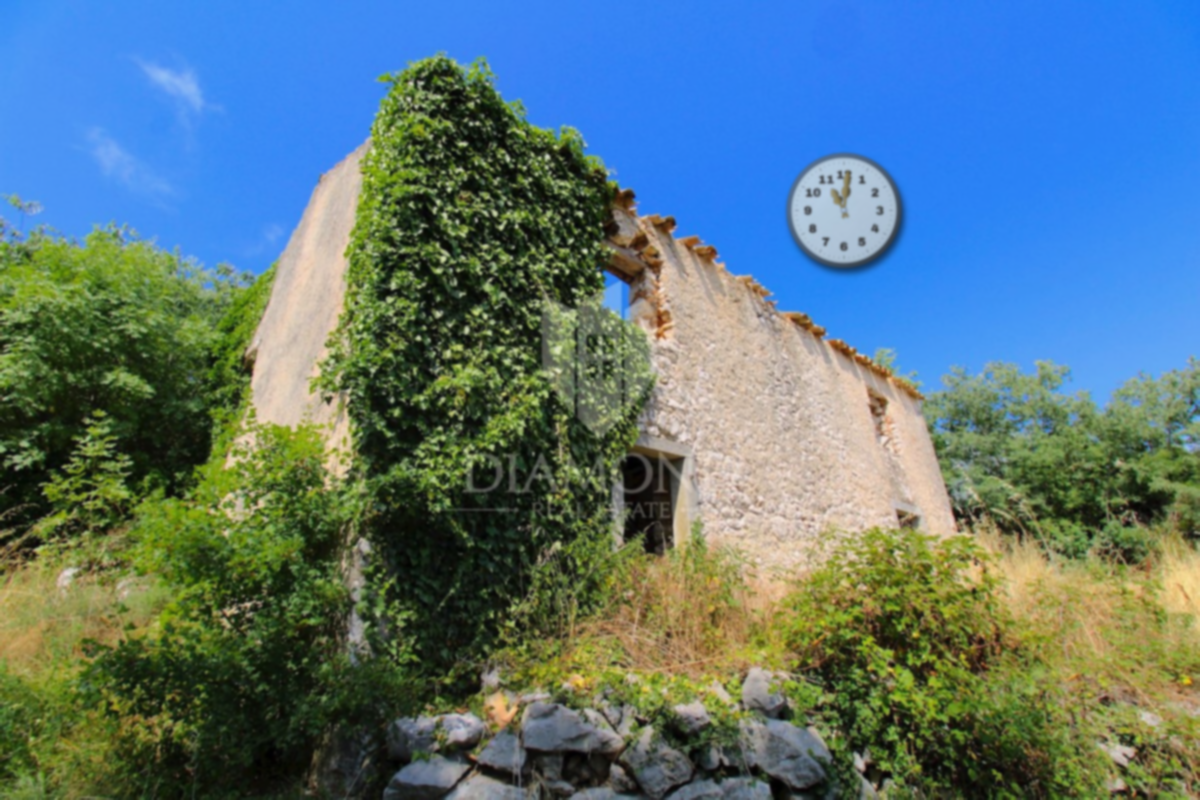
h=11 m=1
